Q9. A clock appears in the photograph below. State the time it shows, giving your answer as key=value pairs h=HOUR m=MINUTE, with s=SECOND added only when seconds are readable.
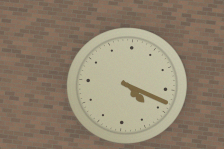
h=4 m=18
